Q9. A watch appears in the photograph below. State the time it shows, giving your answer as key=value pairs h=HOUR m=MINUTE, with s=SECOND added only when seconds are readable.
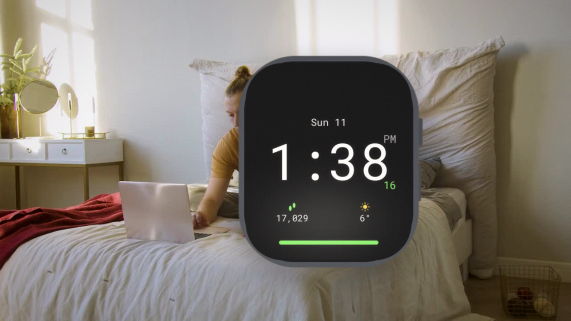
h=1 m=38 s=16
